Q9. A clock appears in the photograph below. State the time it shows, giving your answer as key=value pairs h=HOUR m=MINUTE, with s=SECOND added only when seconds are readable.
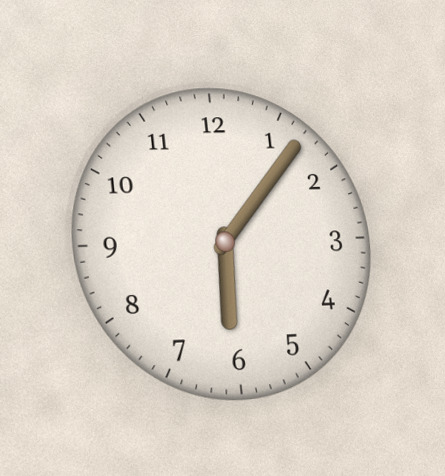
h=6 m=7
